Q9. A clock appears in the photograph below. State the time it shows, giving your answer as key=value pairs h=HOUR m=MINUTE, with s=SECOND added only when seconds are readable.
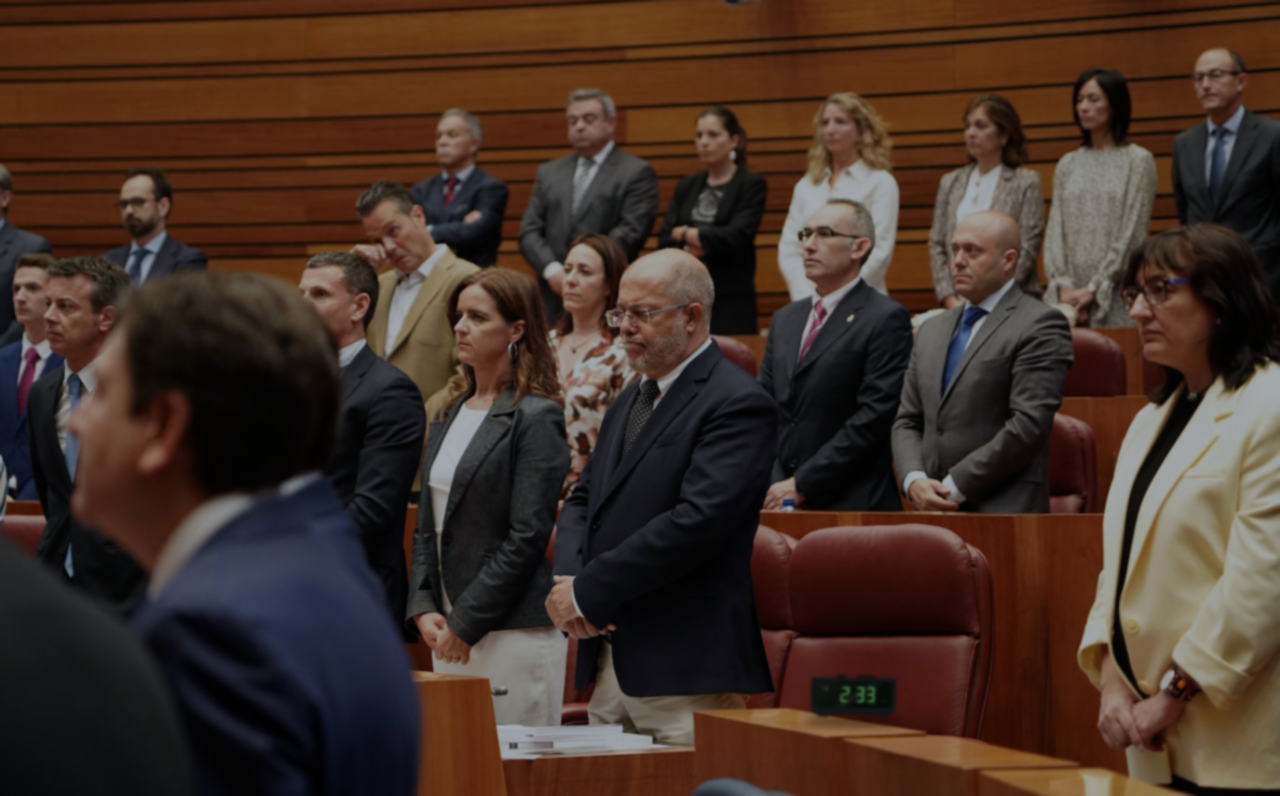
h=2 m=33
